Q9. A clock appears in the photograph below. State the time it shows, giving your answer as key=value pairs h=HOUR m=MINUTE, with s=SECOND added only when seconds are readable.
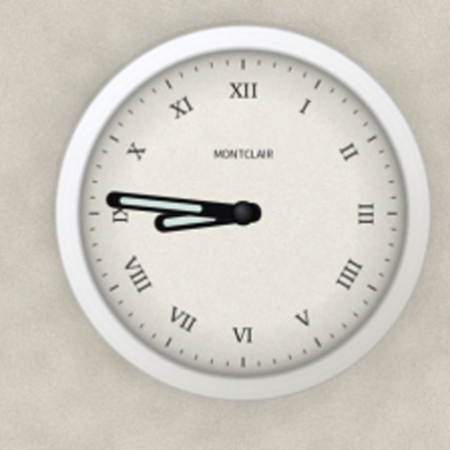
h=8 m=46
